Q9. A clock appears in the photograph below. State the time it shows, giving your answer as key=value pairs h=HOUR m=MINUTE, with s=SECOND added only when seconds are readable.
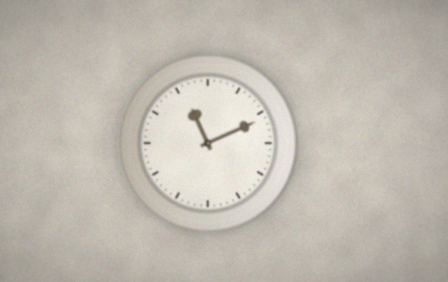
h=11 m=11
